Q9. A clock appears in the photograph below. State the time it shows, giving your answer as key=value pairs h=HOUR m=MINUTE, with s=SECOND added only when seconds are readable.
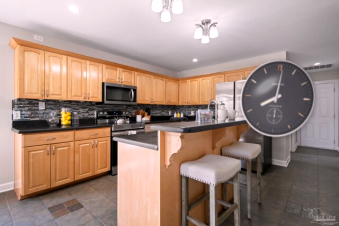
h=8 m=1
